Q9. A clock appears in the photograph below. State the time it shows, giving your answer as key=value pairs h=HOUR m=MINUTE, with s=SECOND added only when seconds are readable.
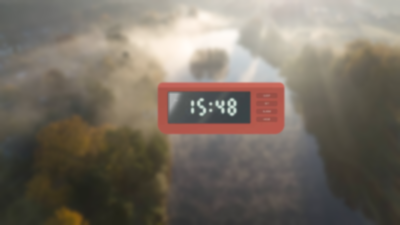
h=15 m=48
